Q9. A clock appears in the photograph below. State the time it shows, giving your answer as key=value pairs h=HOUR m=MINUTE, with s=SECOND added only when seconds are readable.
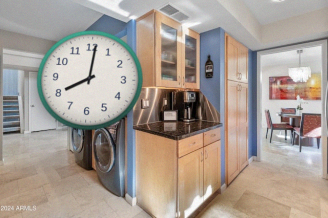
h=8 m=1
